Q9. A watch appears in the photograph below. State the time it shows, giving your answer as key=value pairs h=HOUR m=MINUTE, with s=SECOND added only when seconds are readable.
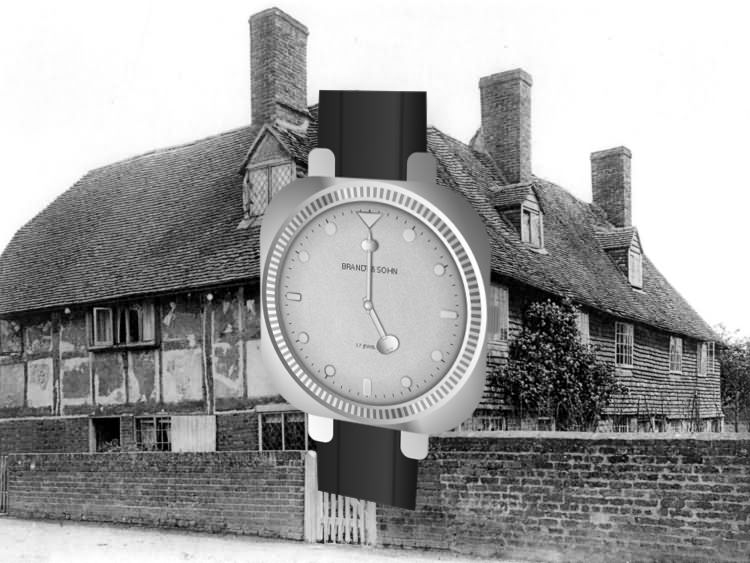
h=5 m=0
